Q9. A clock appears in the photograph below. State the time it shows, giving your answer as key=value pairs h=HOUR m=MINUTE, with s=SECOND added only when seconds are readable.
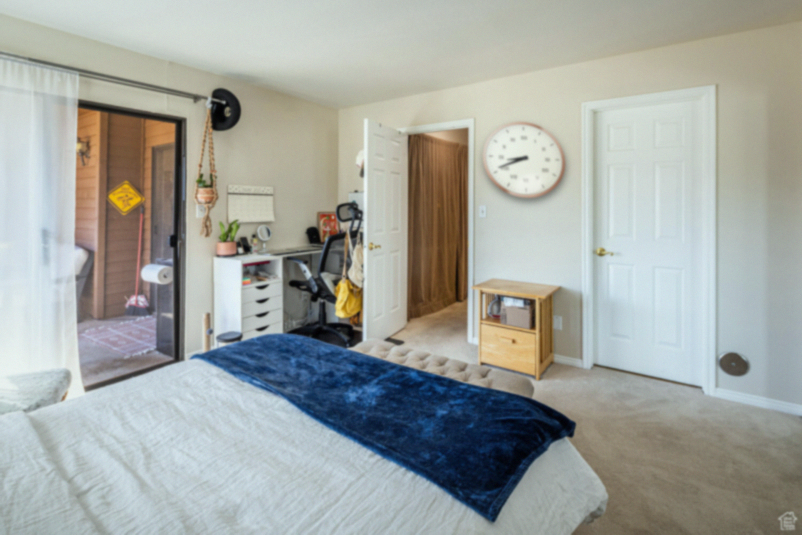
h=8 m=41
